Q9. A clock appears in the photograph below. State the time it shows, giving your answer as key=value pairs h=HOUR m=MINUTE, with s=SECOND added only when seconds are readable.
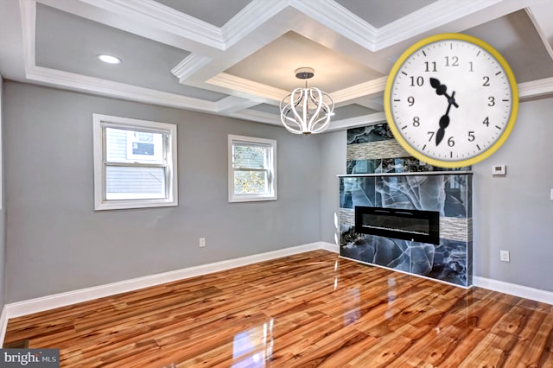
h=10 m=33
